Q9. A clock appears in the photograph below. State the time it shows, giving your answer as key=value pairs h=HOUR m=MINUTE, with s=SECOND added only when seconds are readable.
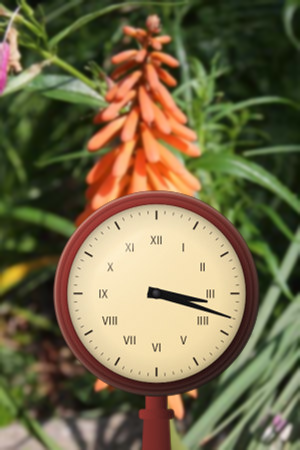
h=3 m=18
